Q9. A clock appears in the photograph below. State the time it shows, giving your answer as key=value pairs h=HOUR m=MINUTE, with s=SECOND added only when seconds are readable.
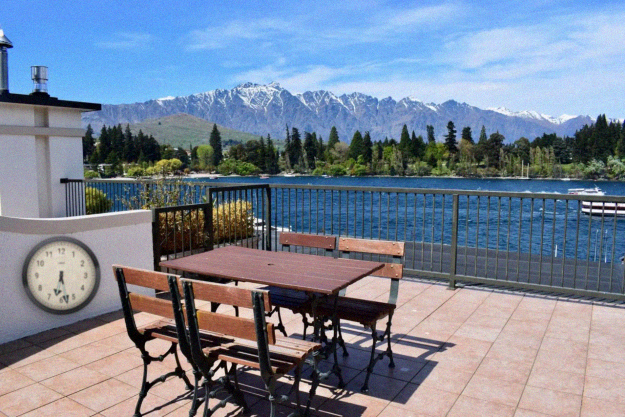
h=6 m=28
